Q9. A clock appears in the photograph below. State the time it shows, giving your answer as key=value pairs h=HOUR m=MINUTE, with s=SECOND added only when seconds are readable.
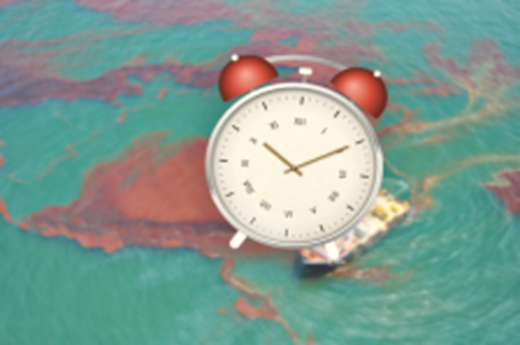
h=10 m=10
